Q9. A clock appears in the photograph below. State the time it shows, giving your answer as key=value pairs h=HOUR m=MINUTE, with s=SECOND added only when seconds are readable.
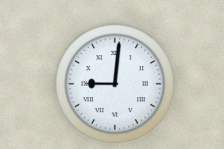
h=9 m=1
